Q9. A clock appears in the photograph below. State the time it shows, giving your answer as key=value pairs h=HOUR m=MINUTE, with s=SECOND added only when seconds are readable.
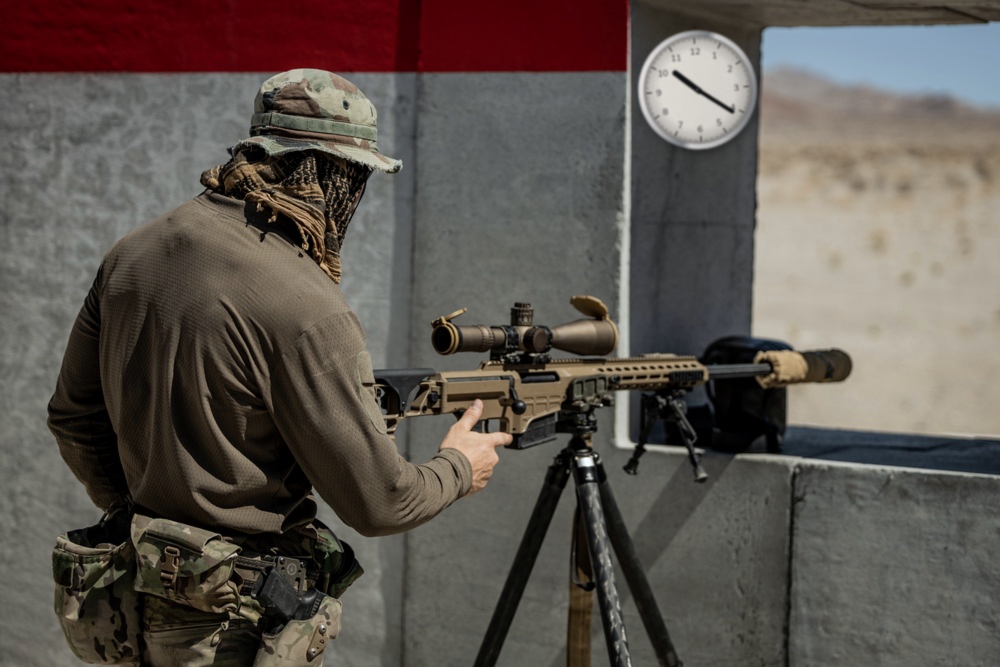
h=10 m=21
